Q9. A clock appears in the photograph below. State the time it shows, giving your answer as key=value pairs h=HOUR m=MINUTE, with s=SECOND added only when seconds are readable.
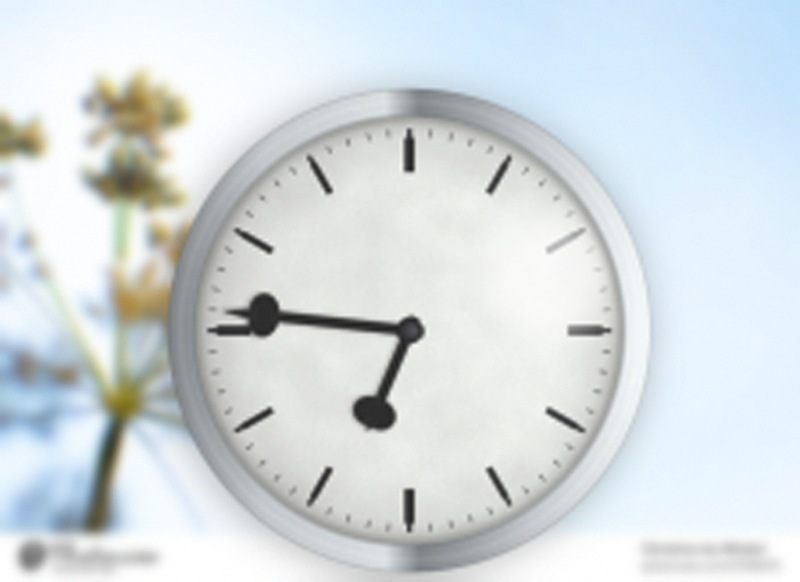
h=6 m=46
